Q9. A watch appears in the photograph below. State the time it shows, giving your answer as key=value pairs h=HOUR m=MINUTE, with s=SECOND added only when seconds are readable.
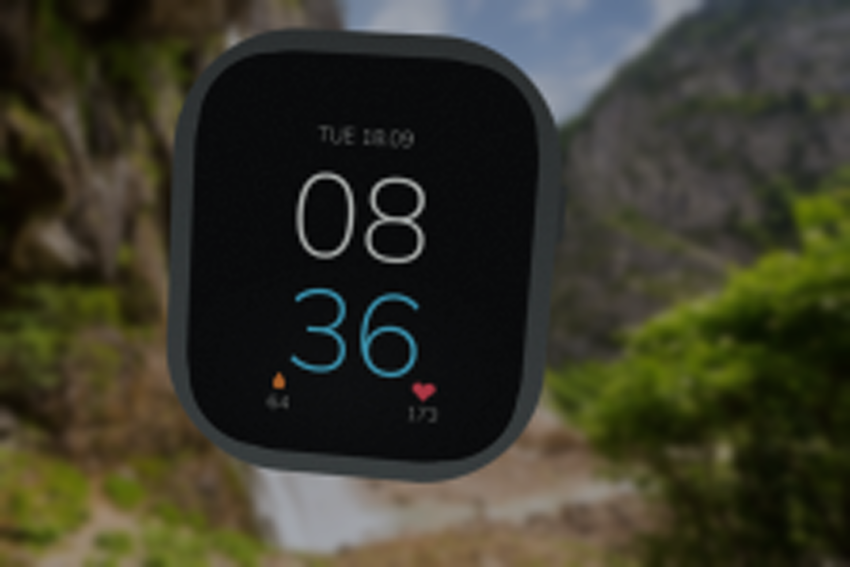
h=8 m=36
